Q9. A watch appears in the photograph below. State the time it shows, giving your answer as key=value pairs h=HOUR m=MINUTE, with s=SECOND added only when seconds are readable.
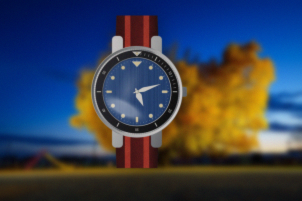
h=5 m=12
